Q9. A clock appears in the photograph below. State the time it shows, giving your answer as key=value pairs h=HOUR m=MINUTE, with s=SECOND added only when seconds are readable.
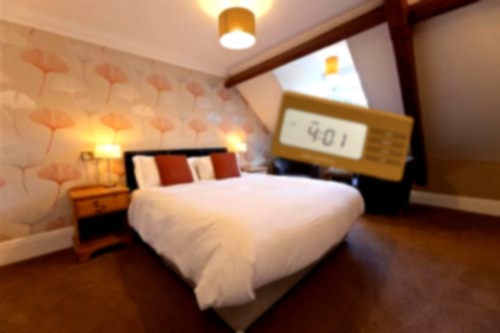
h=4 m=1
